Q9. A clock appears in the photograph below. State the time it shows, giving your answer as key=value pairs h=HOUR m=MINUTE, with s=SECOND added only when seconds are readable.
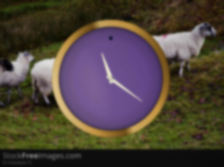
h=11 m=21
